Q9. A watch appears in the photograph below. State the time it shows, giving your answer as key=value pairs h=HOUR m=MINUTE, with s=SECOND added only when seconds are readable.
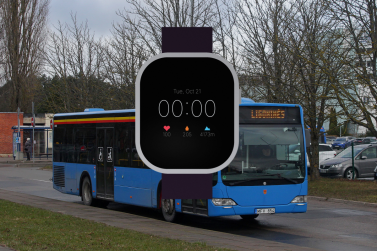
h=0 m=0
